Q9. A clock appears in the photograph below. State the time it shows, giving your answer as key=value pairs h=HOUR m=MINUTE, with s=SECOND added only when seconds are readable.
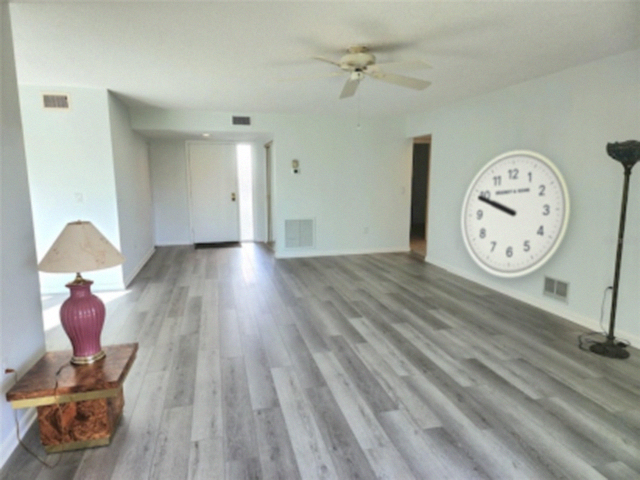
h=9 m=49
